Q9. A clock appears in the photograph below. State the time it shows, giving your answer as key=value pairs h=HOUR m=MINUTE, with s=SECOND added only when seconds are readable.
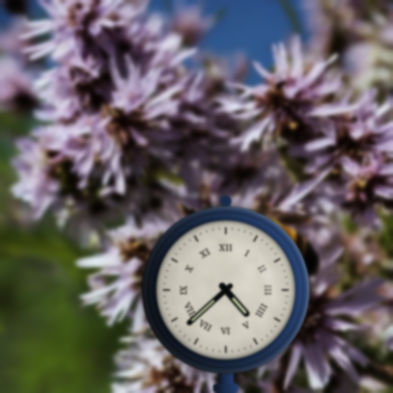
h=4 m=38
